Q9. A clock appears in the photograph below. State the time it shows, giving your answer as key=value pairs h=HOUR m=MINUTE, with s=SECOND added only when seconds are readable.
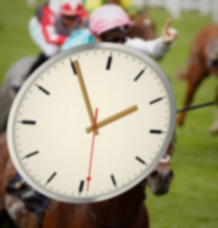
h=1 m=55 s=29
